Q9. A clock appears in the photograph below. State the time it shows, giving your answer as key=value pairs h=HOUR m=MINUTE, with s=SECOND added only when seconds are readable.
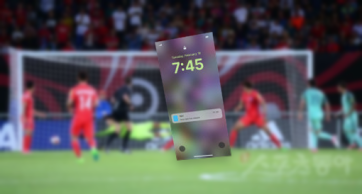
h=7 m=45
